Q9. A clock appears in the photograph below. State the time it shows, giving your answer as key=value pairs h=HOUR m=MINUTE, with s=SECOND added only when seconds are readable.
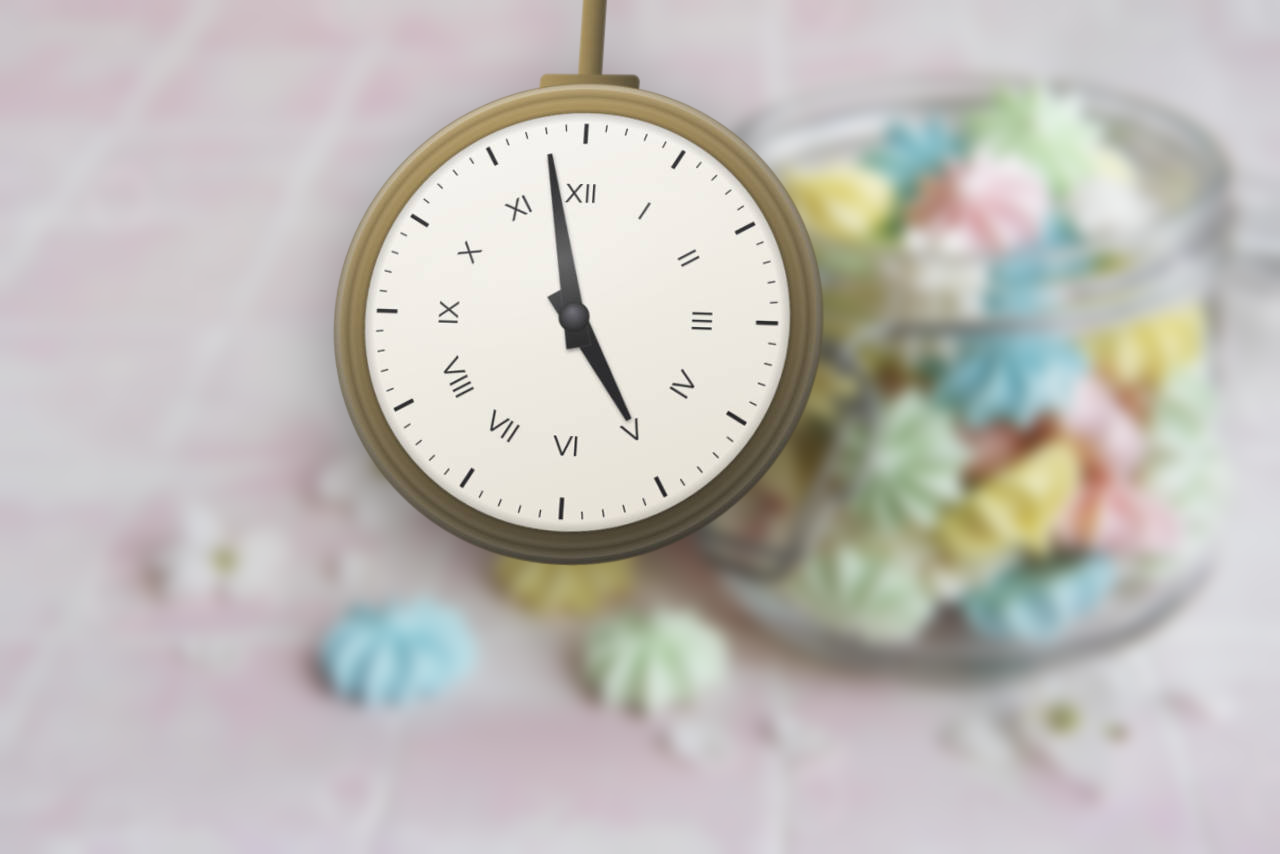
h=4 m=58
